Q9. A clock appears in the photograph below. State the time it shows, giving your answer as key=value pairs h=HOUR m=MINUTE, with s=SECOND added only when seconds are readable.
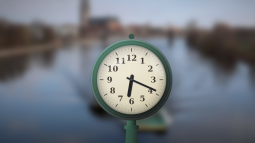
h=6 m=19
